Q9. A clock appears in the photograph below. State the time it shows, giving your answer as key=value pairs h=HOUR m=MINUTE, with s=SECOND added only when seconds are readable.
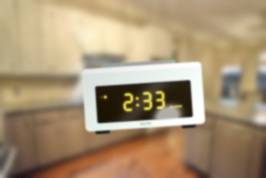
h=2 m=33
